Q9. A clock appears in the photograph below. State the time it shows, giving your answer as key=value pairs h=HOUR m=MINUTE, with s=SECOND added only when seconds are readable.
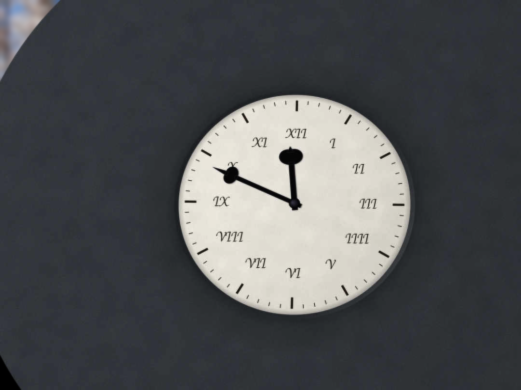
h=11 m=49
